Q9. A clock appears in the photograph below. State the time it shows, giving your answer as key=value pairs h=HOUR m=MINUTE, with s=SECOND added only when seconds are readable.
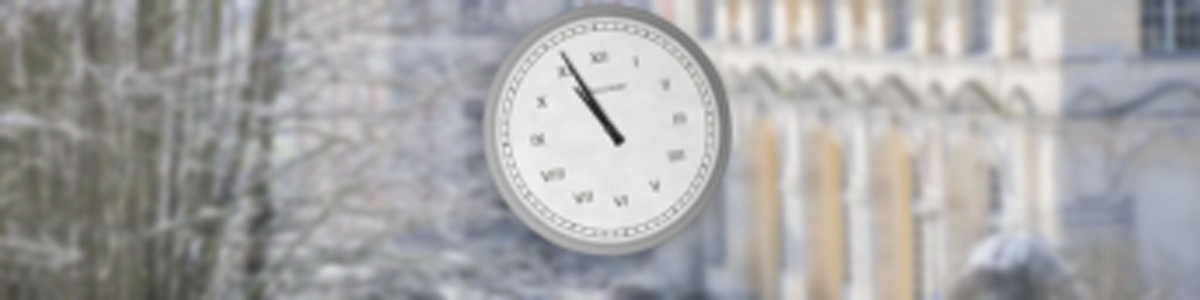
h=10 m=56
